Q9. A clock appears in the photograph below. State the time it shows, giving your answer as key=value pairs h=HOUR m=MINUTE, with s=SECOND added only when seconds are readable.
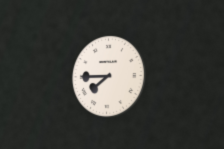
h=7 m=45
